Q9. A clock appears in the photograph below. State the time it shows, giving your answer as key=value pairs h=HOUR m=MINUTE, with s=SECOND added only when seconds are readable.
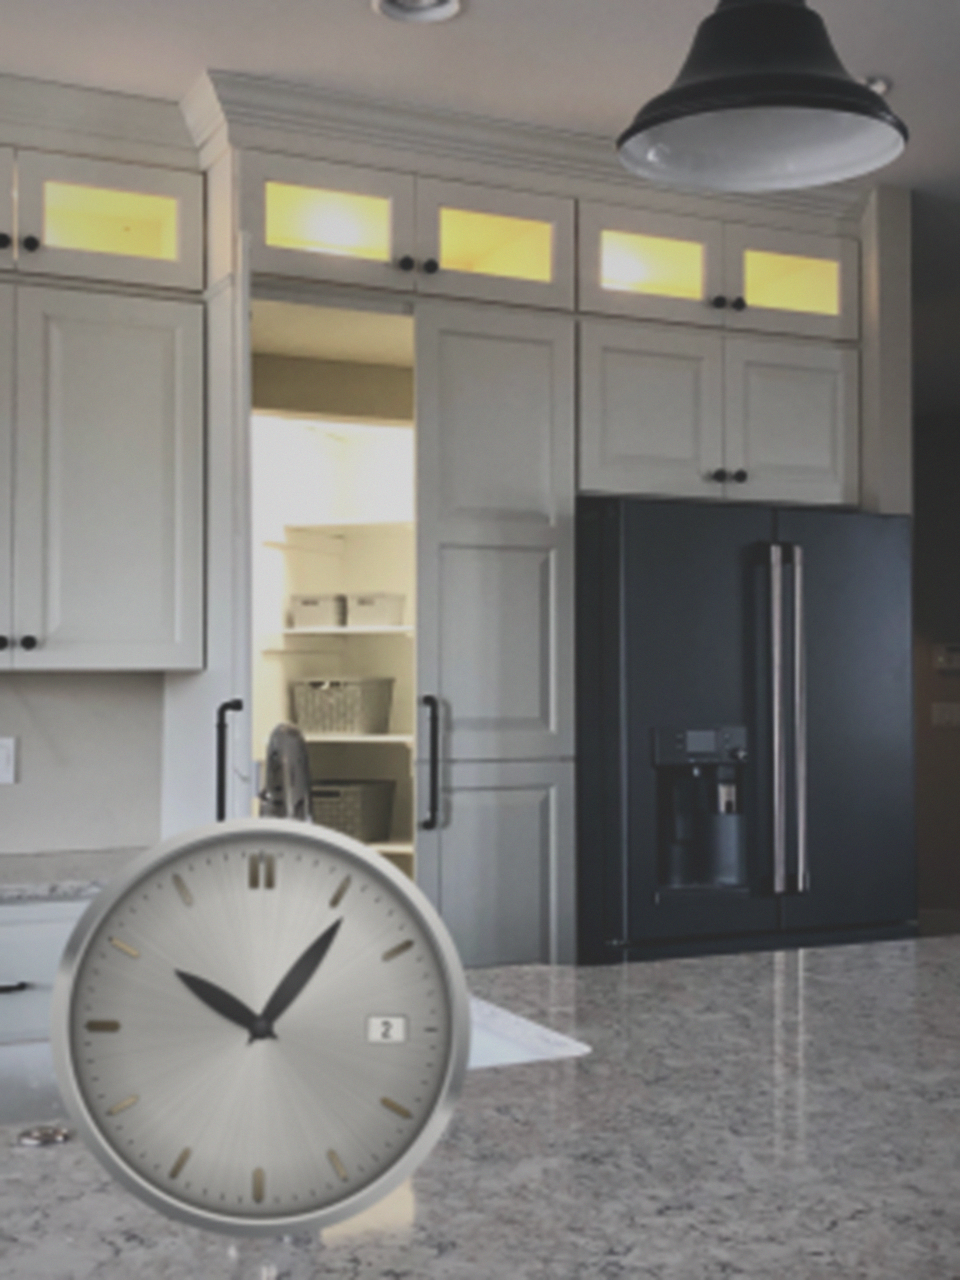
h=10 m=6
